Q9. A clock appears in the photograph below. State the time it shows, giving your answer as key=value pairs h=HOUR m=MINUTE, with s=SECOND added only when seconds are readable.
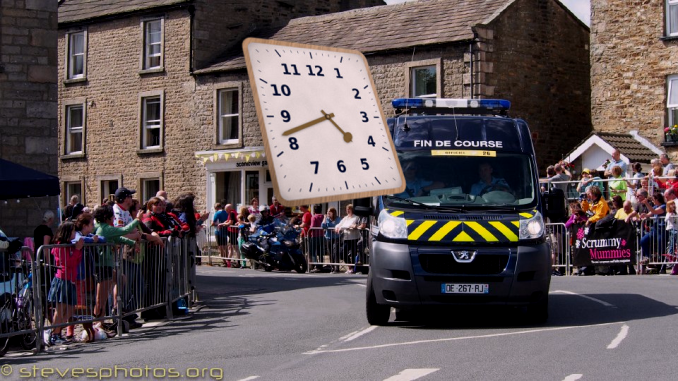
h=4 m=42
